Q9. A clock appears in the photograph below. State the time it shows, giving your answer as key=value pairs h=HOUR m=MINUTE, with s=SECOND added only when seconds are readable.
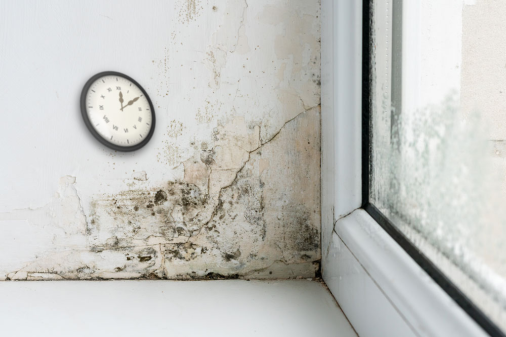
h=12 m=10
